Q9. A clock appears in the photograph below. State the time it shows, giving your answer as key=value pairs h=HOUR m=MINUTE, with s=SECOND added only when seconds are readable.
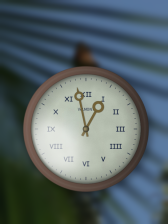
h=12 m=58
